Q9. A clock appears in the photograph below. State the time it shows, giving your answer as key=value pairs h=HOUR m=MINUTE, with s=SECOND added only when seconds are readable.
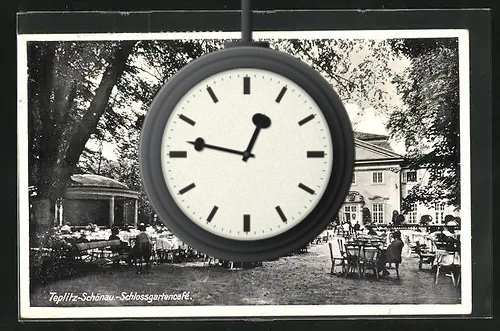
h=12 m=47
